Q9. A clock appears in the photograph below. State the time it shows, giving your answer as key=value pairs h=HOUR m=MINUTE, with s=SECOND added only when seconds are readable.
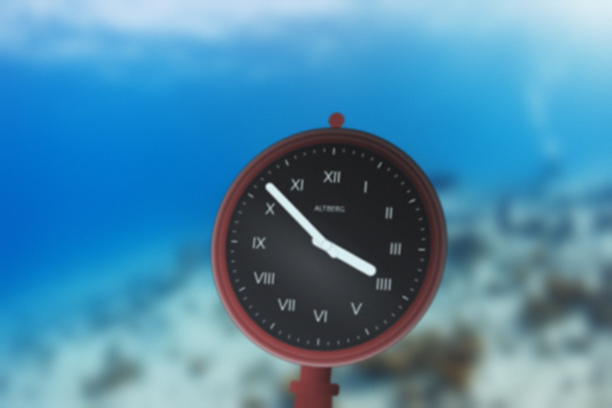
h=3 m=52
